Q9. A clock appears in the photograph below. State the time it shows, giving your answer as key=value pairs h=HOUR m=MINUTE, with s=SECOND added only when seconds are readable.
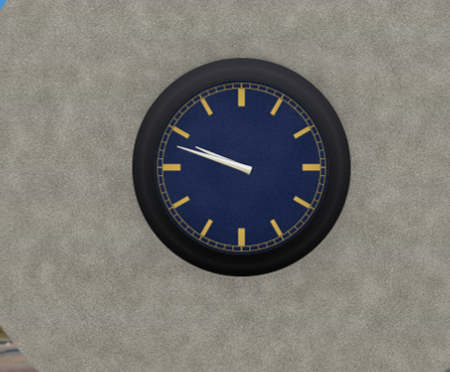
h=9 m=48
